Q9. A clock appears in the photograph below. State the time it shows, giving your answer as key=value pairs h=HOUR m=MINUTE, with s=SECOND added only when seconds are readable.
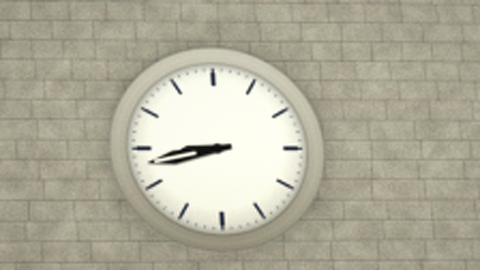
h=8 m=43
